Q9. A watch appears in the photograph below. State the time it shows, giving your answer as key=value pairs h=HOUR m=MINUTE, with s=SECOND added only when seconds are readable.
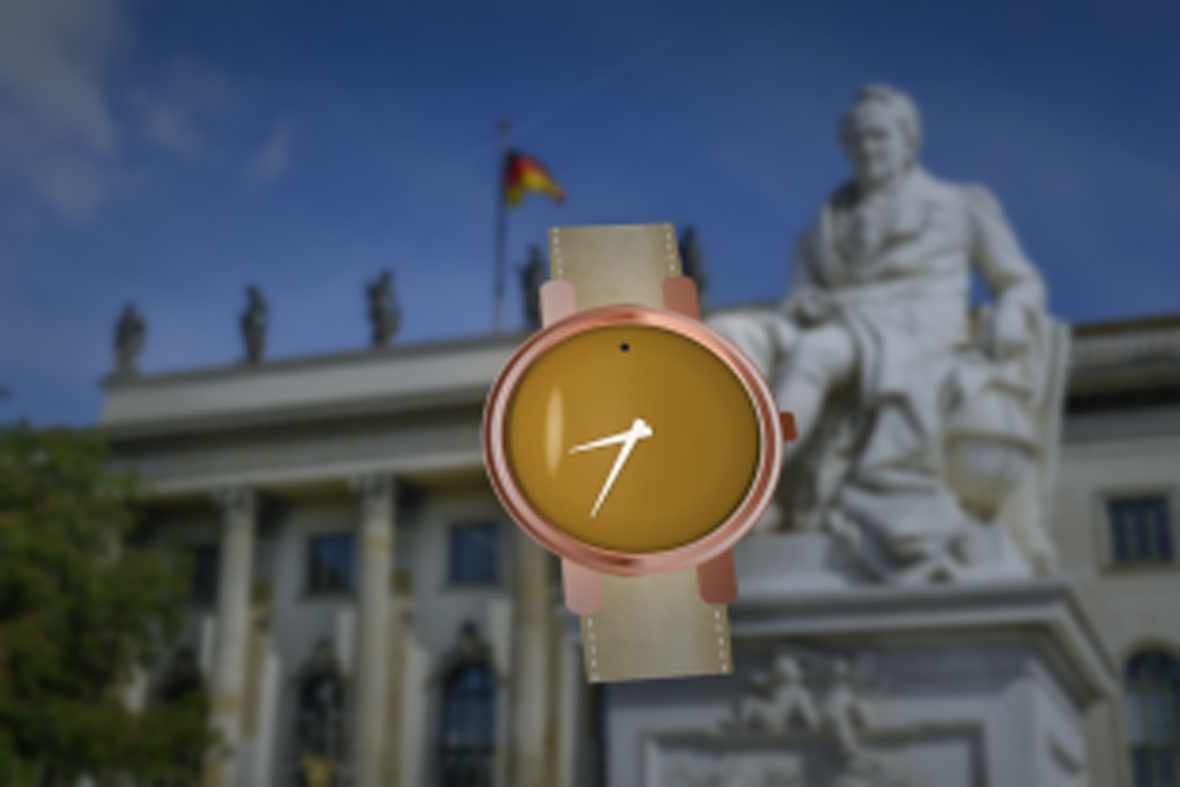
h=8 m=35
